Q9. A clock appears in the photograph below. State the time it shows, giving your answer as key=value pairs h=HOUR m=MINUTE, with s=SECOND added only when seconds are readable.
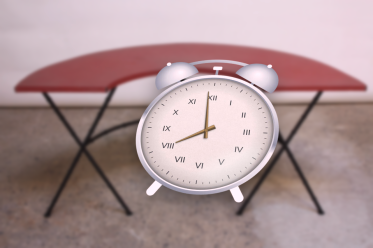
h=7 m=59
